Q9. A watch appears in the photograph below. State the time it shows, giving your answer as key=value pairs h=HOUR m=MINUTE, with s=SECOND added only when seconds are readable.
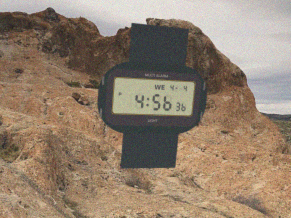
h=4 m=56 s=36
